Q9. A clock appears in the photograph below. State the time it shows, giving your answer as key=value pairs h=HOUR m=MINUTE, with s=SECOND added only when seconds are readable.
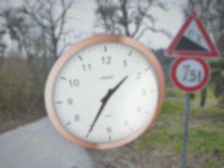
h=1 m=35
